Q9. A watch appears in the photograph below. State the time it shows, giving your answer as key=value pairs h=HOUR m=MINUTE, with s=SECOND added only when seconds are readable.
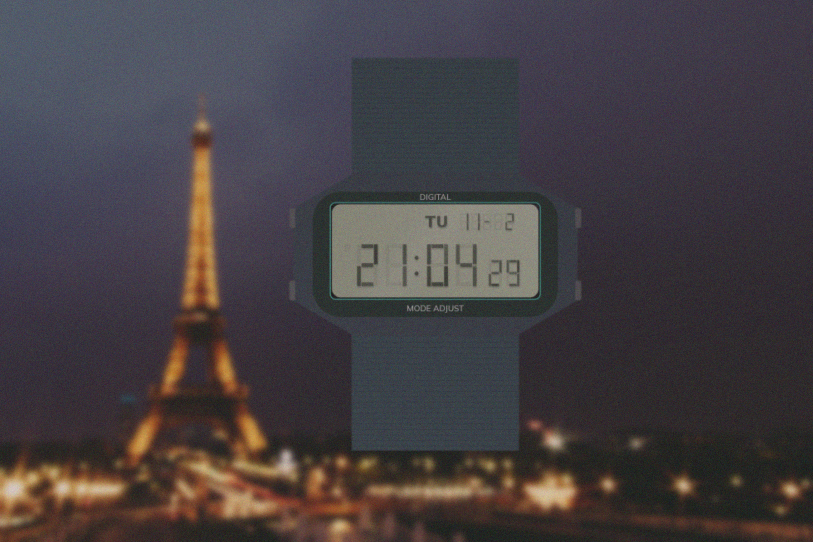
h=21 m=4 s=29
